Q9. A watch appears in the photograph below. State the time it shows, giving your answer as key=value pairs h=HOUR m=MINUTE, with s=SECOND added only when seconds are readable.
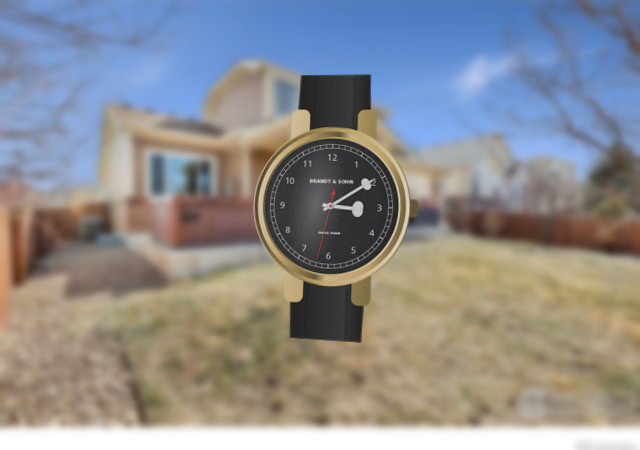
h=3 m=9 s=32
